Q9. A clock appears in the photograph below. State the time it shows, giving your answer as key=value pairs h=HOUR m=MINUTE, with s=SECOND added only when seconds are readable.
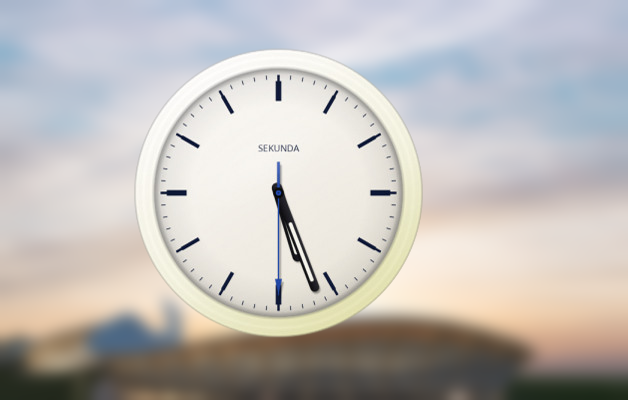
h=5 m=26 s=30
